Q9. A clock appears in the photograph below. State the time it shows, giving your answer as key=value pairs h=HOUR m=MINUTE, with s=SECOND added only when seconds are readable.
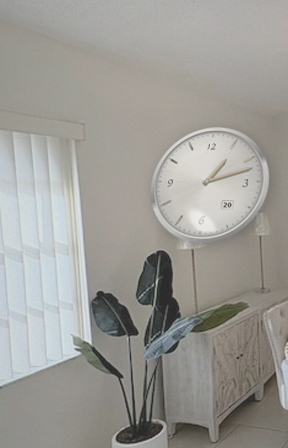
h=1 m=12
